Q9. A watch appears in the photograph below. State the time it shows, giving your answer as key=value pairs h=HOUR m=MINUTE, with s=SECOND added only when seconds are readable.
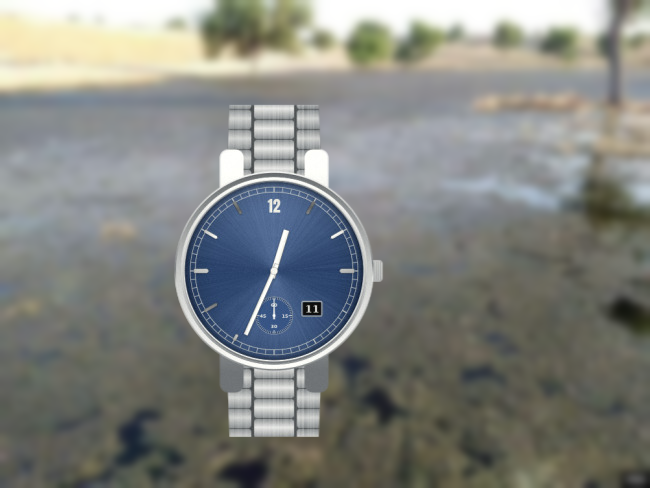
h=12 m=34
